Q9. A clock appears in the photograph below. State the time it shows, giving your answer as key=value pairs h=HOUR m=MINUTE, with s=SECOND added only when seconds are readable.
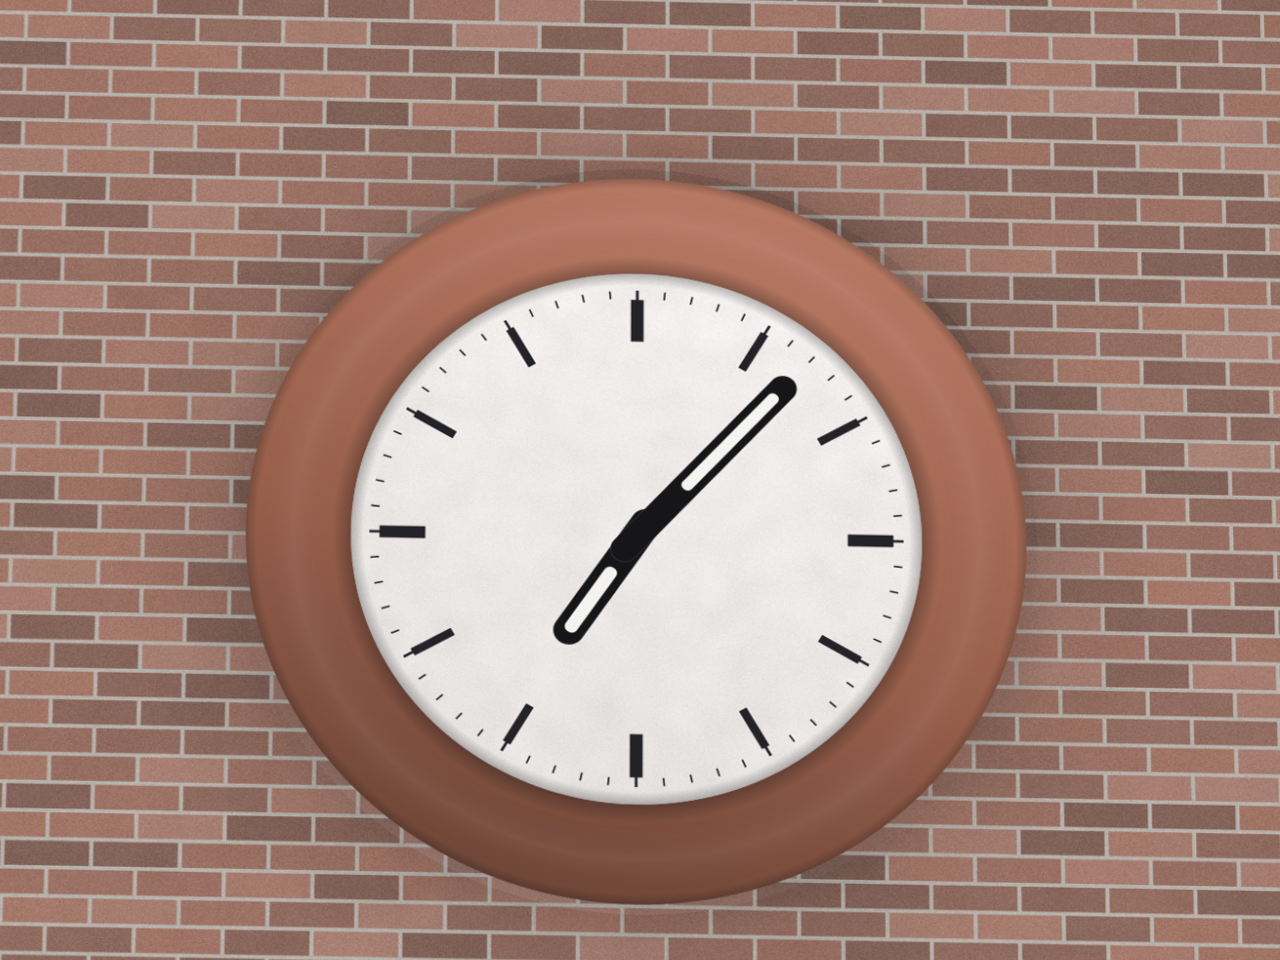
h=7 m=7
